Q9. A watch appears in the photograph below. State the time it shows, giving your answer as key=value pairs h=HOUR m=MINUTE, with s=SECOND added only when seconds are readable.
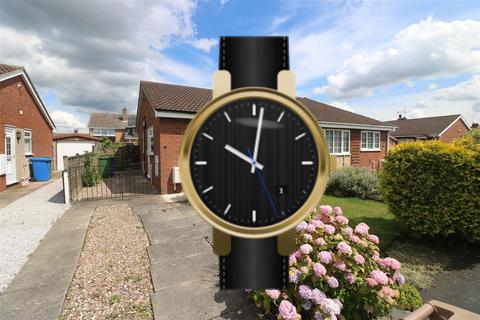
h=10 m=1 s=26
